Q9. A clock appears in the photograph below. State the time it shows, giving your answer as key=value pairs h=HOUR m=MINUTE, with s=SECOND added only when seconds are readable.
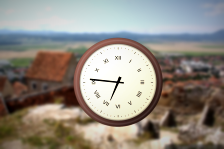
h=6 m=46
